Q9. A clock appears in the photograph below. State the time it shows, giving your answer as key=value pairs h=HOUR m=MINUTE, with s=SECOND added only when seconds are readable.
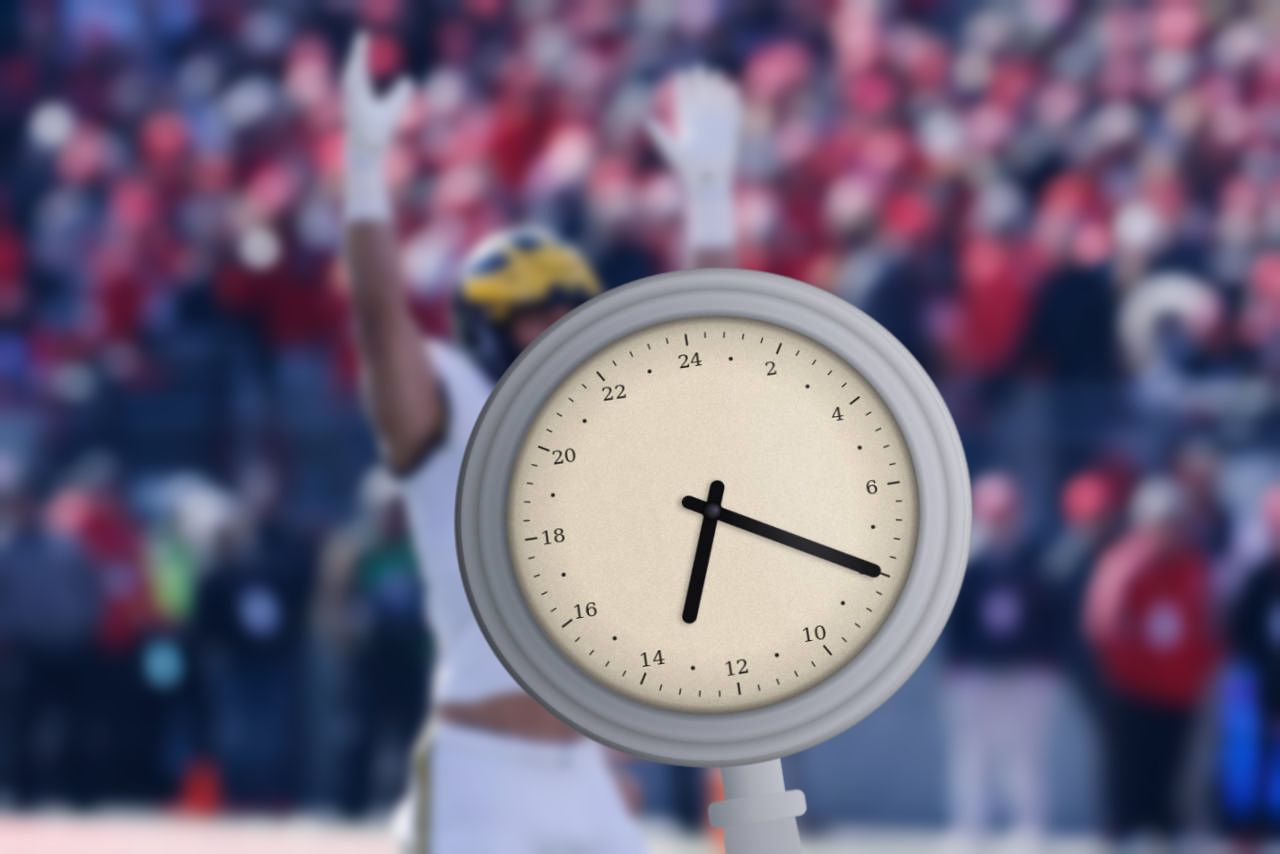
h=13 m=20
